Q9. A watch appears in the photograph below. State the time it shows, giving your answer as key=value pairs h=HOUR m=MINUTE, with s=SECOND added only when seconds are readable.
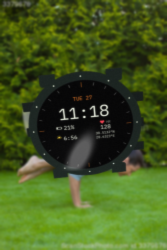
h=11 m=18
